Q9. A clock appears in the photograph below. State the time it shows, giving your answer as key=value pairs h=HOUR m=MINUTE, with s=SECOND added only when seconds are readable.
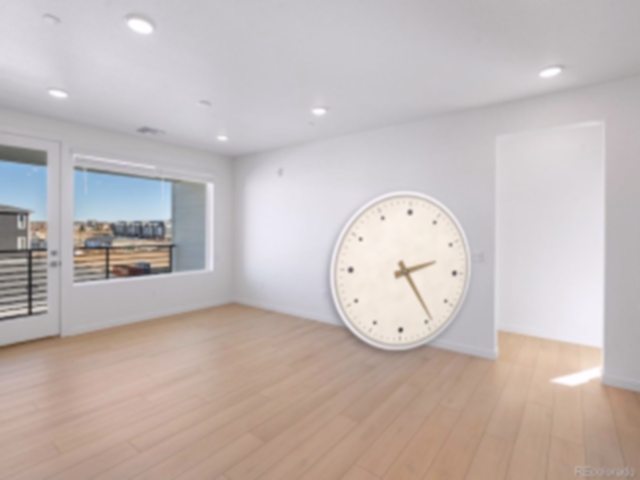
h=2 m=24
